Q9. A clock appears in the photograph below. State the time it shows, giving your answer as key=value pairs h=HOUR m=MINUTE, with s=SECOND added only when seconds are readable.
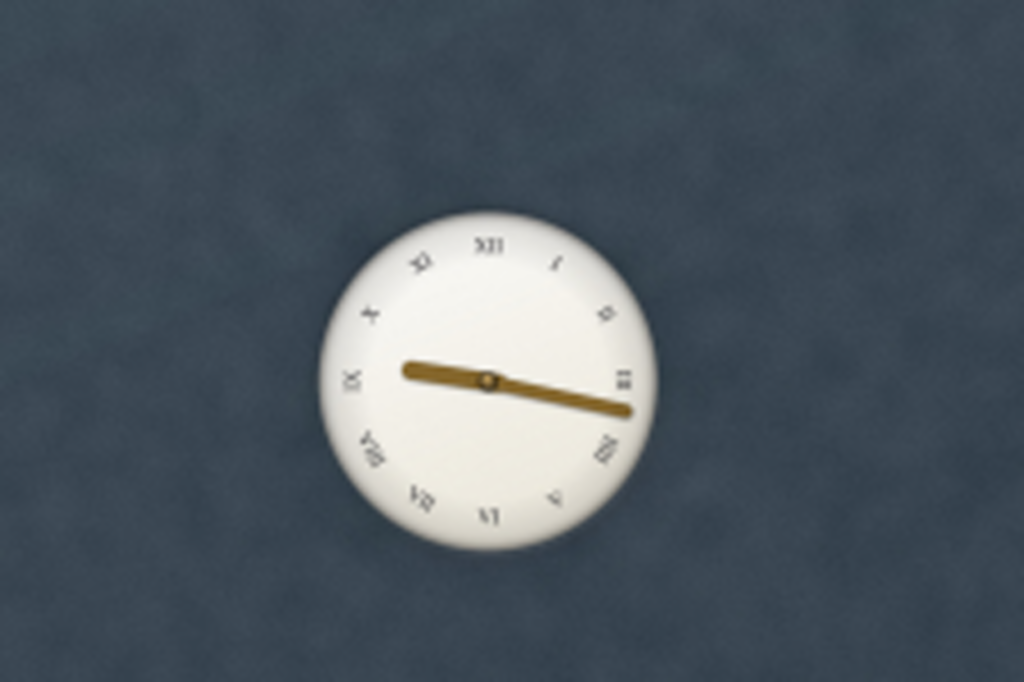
h=9 m=17
